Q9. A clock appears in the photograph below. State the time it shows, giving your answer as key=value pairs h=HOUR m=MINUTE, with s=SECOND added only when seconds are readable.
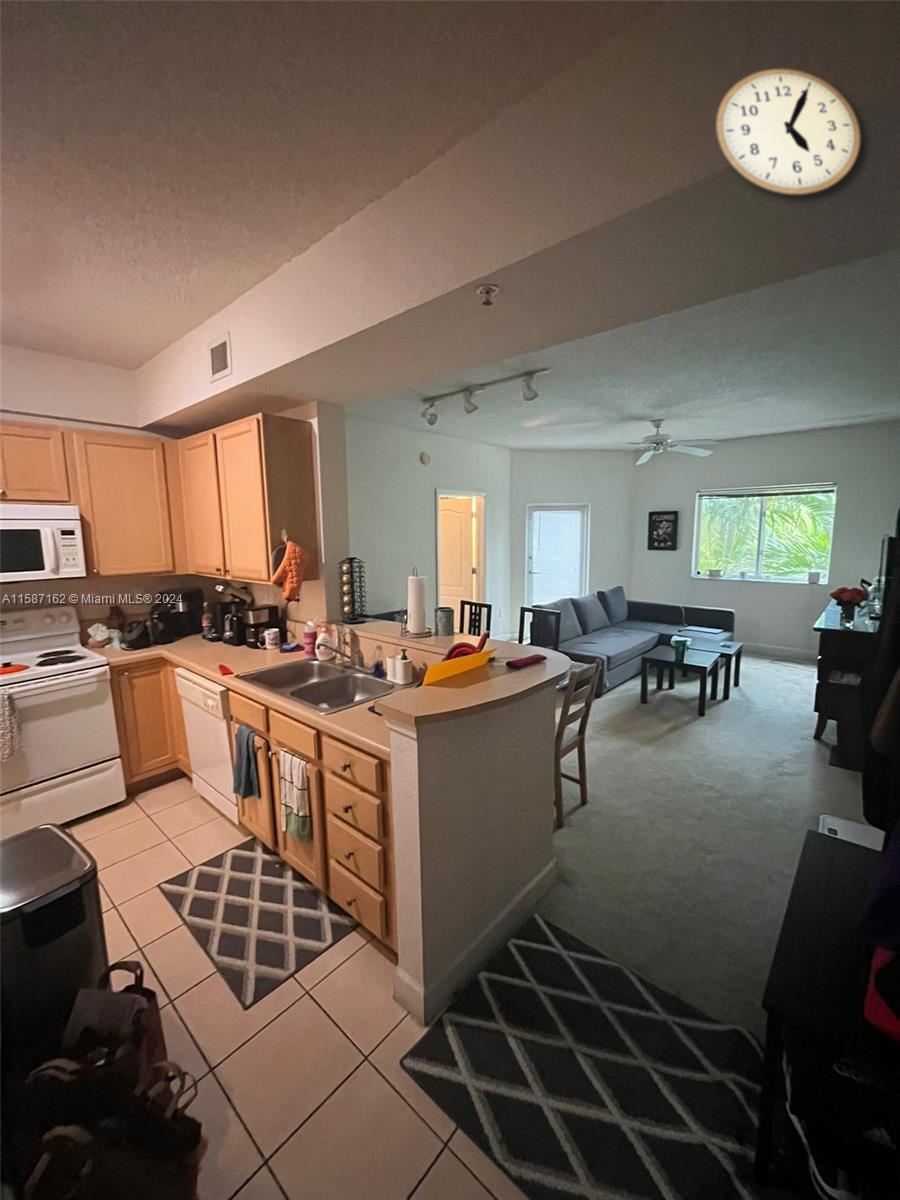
h=5 m=5
